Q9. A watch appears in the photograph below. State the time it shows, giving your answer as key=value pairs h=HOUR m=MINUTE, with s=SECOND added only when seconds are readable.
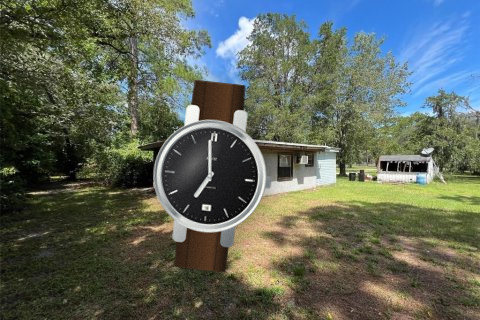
h=6 m=59
